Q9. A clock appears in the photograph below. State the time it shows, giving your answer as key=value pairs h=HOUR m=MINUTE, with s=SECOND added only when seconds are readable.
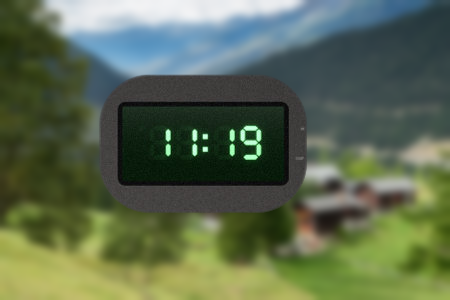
h=11 m=19
